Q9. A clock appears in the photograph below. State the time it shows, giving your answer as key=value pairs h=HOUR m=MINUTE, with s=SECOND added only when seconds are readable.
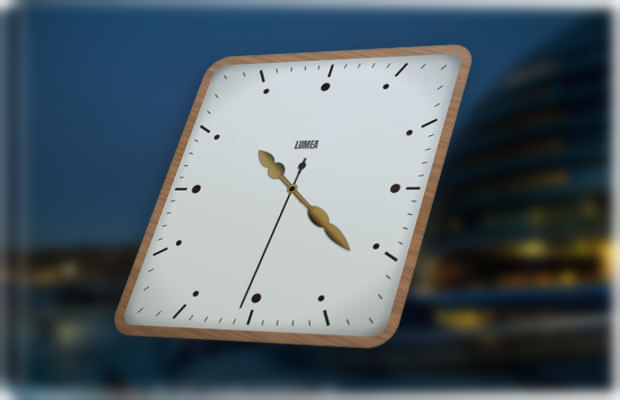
h=10 m=21 s=31
